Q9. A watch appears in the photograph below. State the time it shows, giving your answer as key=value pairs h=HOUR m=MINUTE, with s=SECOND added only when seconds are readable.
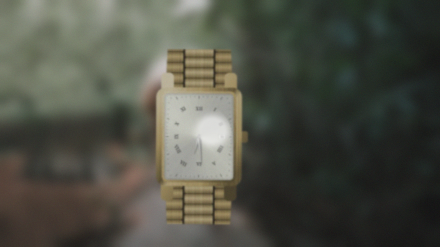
h=6 m=29
